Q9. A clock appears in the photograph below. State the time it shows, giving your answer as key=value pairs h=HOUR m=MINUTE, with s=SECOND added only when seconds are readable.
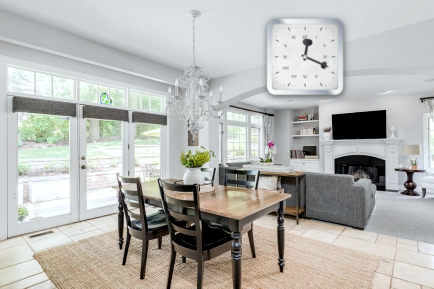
h=12 m=19
